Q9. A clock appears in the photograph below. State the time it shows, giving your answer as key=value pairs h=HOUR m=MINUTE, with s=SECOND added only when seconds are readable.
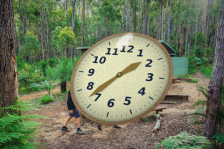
h=1 m=37
